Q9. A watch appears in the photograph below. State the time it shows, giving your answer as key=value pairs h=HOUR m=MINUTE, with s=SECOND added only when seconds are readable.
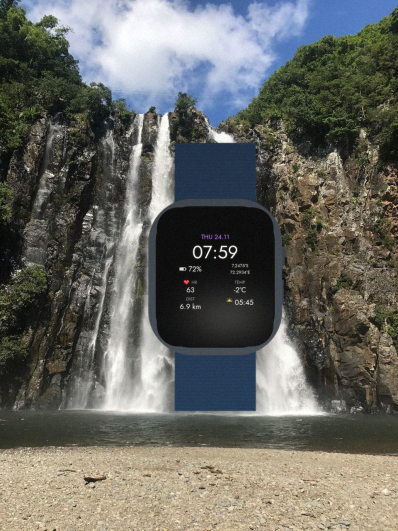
h=7 m=59
